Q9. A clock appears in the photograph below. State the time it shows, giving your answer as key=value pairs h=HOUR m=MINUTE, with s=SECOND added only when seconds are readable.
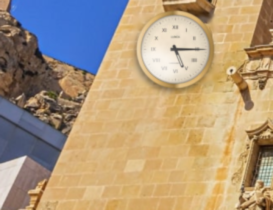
h=5 m=15
